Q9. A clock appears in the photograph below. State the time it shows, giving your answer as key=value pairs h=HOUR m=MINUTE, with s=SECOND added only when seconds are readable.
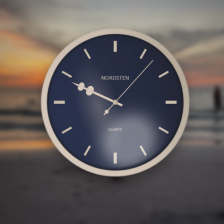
h=9 m=49 s=7
